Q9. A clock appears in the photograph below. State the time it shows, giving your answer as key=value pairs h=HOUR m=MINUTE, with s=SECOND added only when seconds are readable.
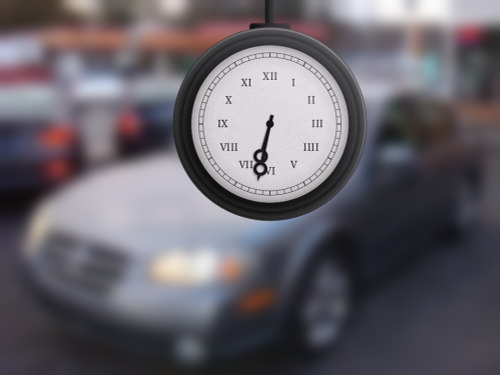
h=6 m=32
